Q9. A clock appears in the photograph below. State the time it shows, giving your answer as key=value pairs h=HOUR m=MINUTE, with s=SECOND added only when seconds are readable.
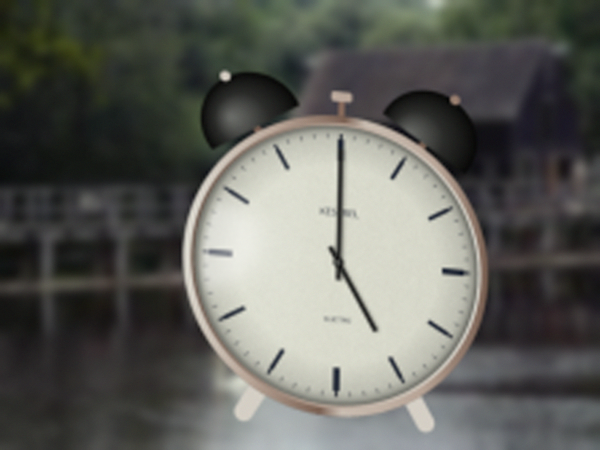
h=5 m=0
